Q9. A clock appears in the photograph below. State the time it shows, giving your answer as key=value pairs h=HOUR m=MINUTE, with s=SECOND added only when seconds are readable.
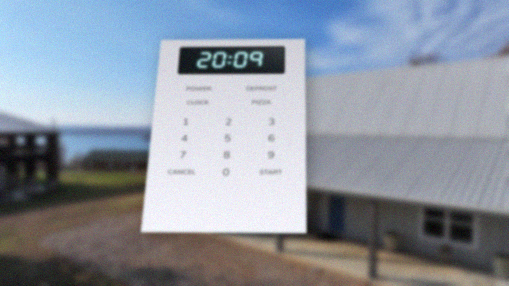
h=20 m=9
